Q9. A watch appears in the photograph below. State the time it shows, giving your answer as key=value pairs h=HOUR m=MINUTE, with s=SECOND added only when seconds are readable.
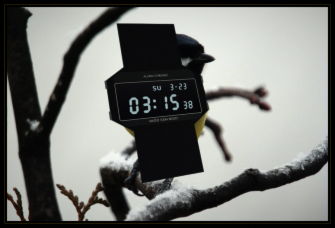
h=3 m=15
